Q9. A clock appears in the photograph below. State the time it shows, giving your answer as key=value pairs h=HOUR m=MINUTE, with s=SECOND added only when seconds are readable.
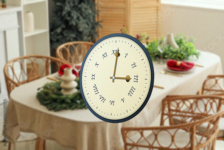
h=3 m=1
